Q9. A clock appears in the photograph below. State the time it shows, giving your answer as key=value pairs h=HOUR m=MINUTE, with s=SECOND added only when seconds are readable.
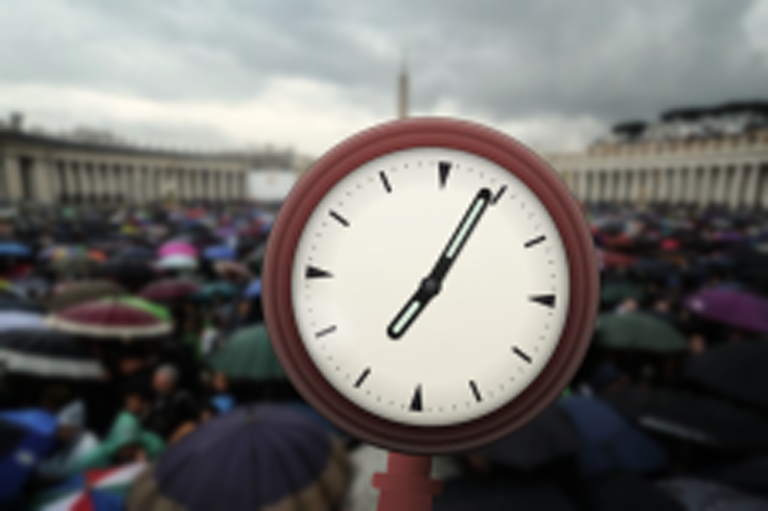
h=7 m=4
